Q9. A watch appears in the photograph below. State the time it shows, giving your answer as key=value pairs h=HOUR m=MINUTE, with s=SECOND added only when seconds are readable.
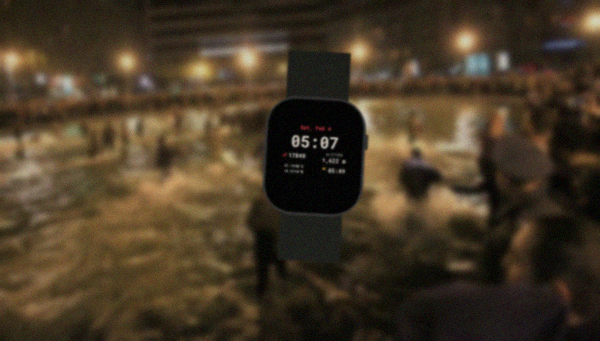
h=5 m=7
